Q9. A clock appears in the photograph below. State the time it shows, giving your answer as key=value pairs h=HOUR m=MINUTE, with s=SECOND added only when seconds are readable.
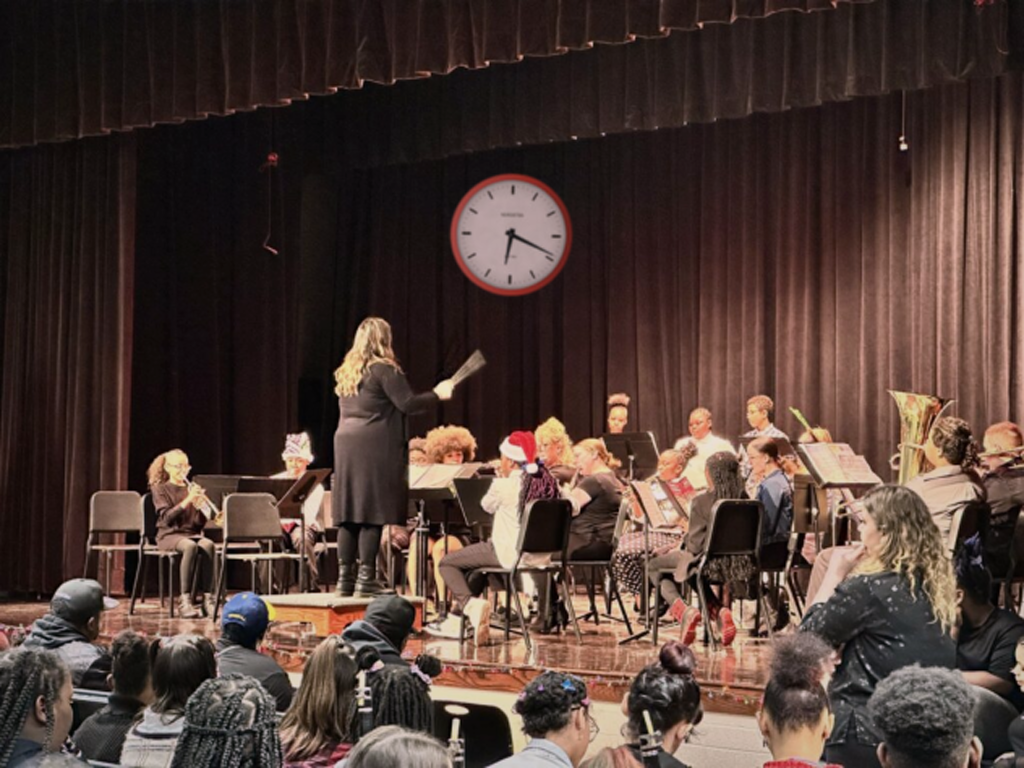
h=6 m=19
